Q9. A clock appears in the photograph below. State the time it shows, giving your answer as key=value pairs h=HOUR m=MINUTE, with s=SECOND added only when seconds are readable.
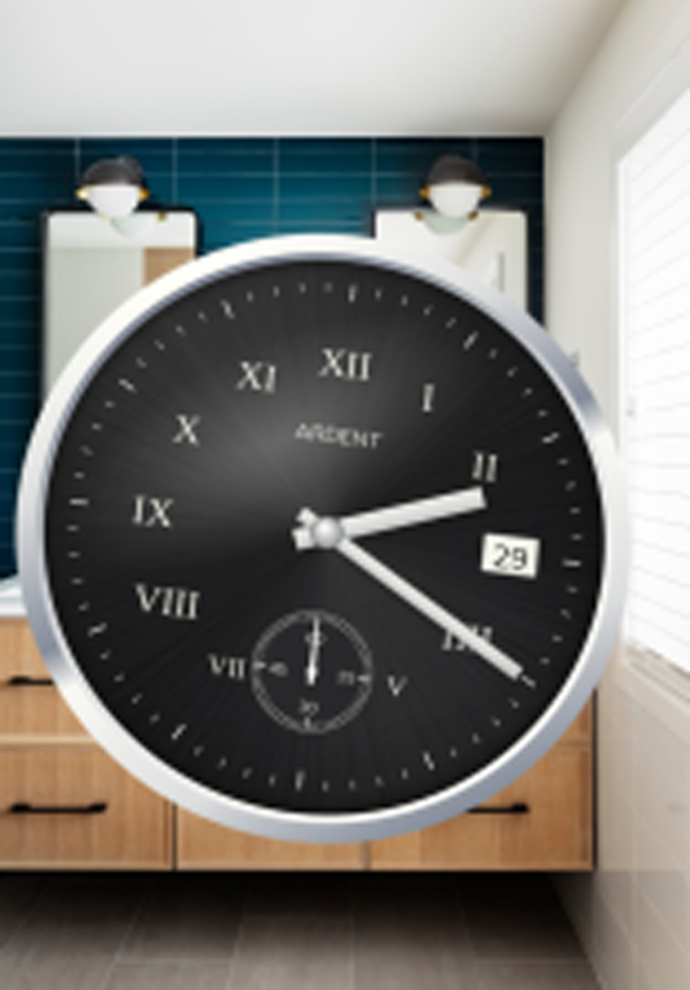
h=2 m=20
